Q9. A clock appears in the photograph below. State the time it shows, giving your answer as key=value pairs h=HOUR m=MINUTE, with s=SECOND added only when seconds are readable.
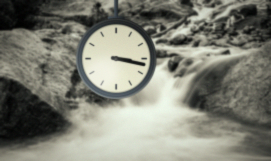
h=3 m=17
